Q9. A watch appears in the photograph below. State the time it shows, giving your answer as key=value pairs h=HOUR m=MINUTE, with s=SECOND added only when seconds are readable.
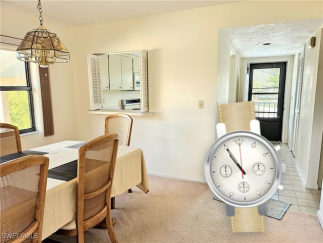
h=10 m=55
